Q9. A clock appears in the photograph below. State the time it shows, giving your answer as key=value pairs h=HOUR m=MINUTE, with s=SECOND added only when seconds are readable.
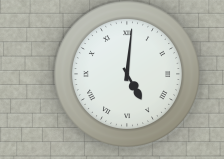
h=5 m=1
